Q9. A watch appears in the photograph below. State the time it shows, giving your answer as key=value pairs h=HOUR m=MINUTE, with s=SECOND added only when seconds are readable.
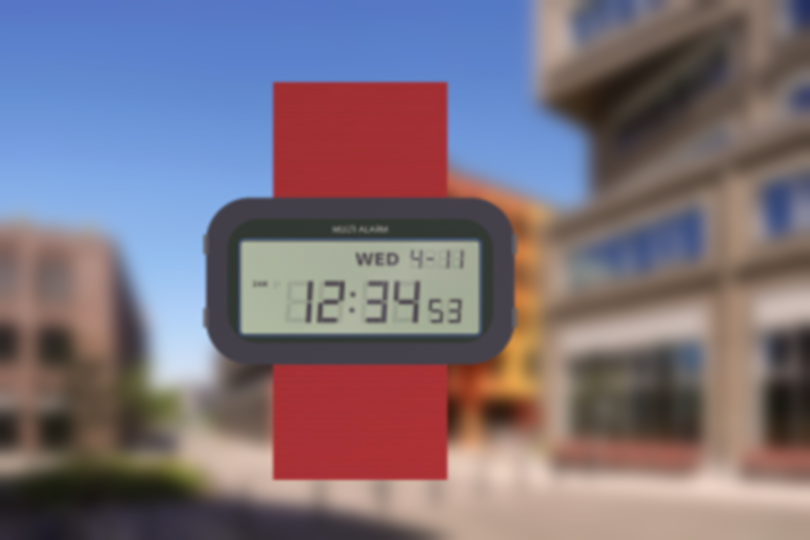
h=12 m=34 s=53
